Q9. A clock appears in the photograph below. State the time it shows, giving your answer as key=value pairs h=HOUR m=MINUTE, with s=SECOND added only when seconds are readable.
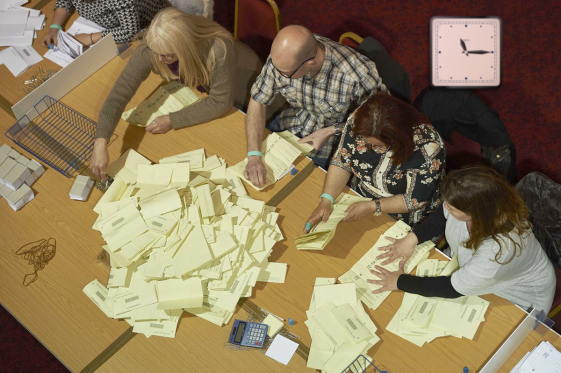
h=11 m=15
